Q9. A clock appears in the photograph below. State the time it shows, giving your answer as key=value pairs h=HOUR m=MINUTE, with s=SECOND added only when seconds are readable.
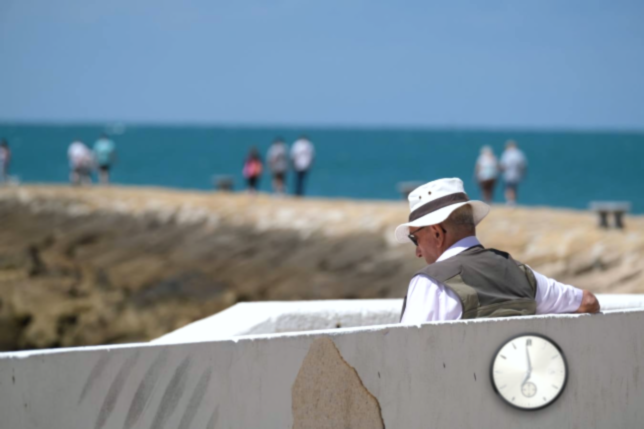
h=6 m=59
